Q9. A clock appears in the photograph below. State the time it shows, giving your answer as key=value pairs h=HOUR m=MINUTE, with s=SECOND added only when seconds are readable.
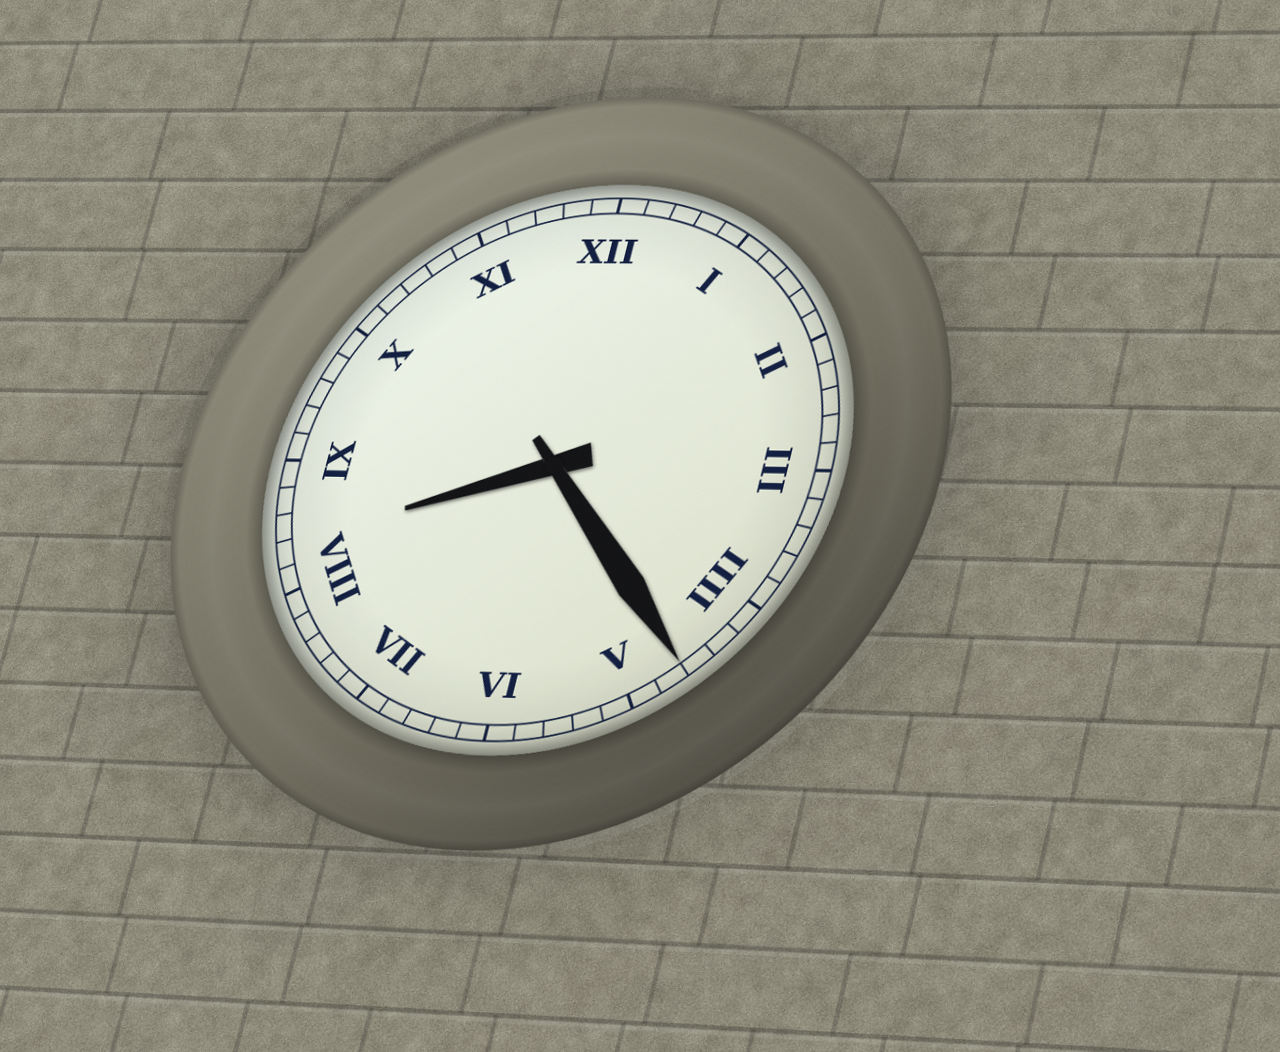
h=8 m=23
